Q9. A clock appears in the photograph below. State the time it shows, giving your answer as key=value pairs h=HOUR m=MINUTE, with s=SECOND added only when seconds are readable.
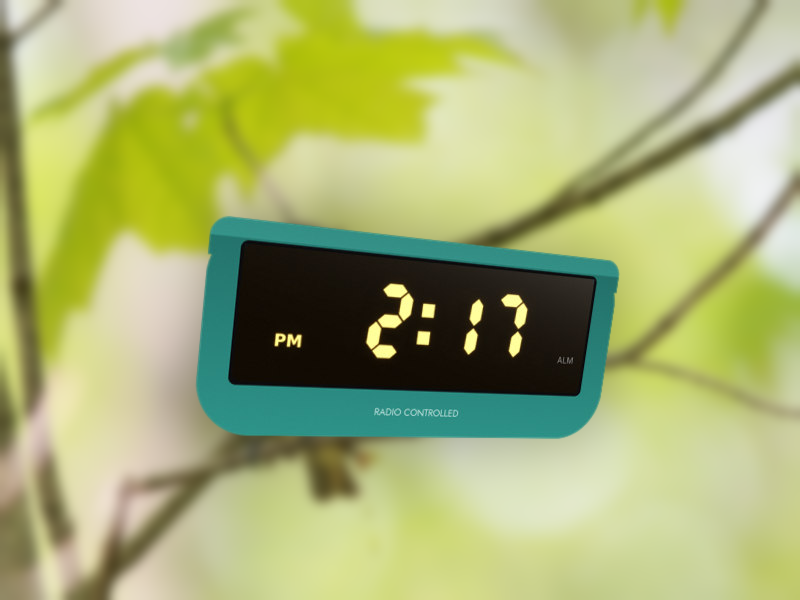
h=2 m=17
